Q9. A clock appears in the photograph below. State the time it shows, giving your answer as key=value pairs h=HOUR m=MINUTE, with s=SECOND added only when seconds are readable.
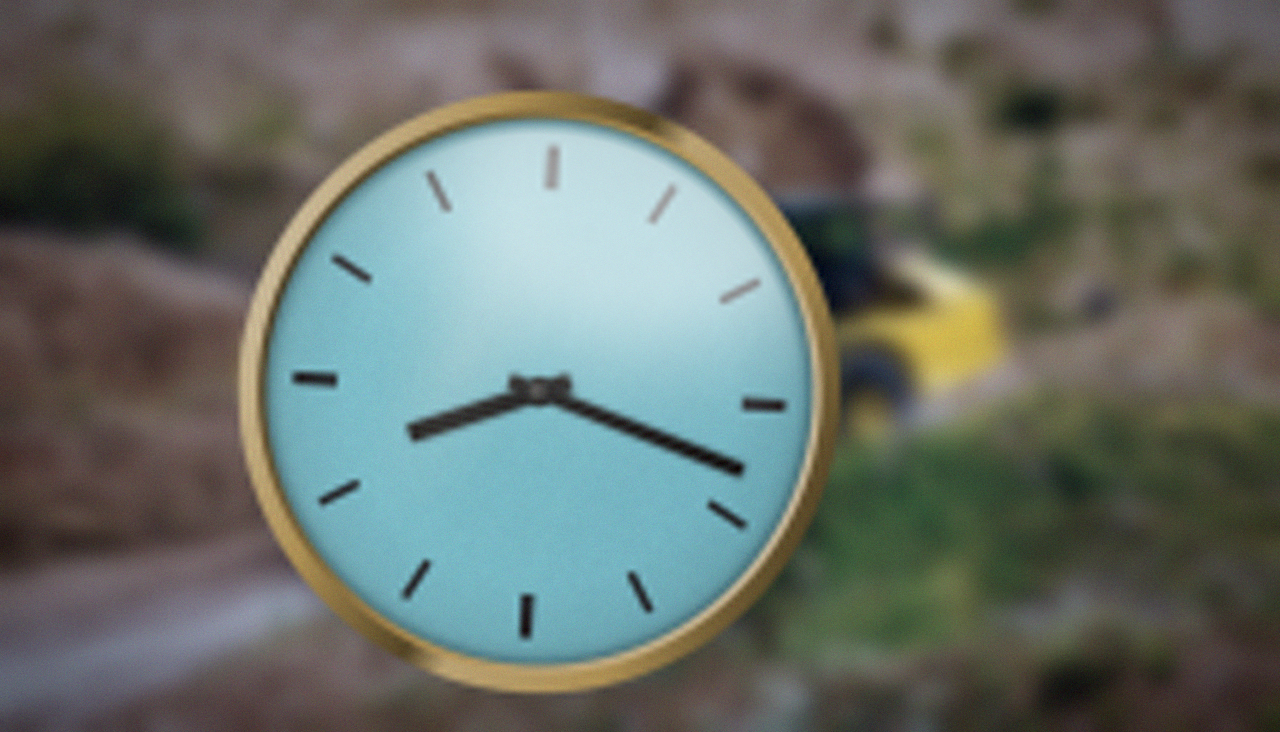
h=8 m=18
